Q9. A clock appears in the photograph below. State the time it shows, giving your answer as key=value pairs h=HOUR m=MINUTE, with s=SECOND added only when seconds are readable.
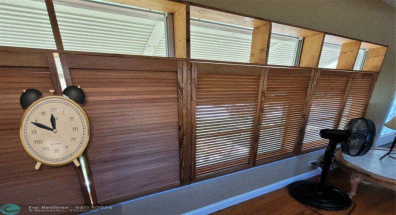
h=11 m=49
